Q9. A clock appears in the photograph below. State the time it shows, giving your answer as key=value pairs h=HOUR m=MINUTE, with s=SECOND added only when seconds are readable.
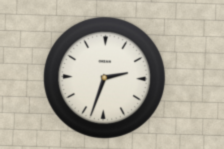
h=2 m=33
